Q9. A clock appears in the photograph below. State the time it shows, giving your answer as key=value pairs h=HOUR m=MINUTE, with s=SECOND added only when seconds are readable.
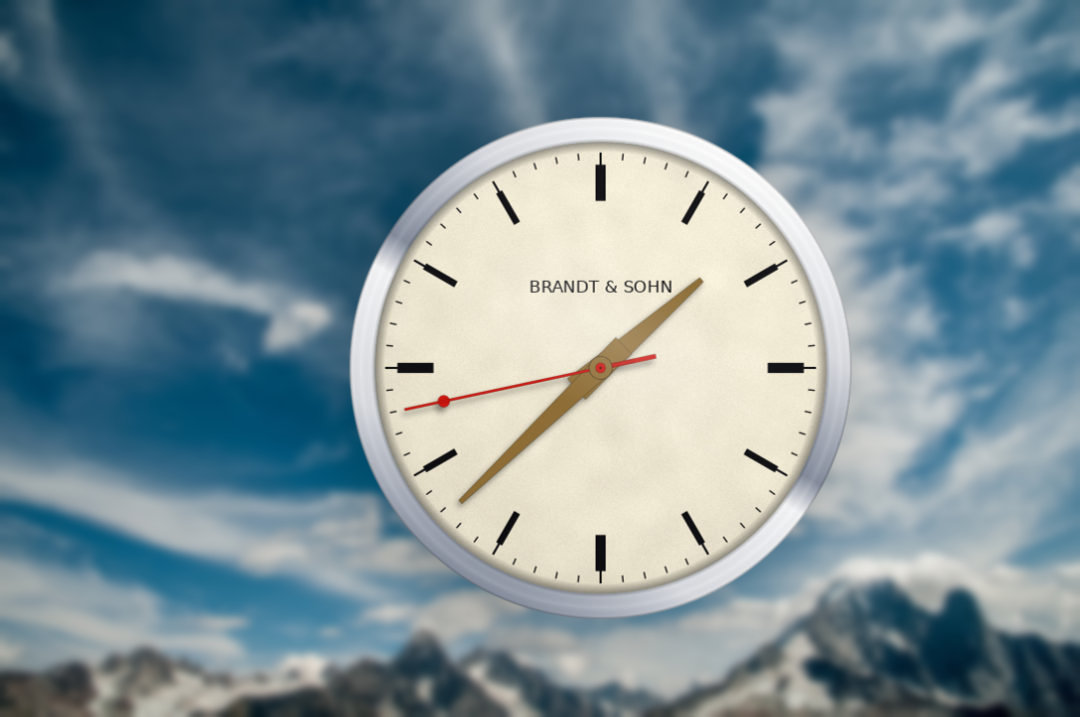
h=1 m=37 s=43
